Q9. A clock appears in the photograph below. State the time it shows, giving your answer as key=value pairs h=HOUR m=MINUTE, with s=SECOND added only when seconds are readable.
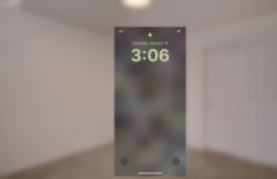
h=3 m=6
